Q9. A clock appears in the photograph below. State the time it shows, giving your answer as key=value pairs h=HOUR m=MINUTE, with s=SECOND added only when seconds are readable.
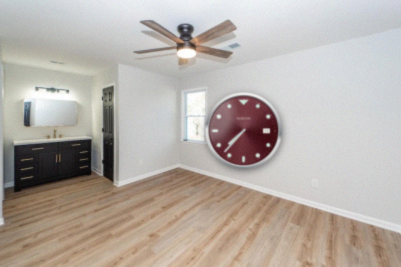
h=7 m=37
